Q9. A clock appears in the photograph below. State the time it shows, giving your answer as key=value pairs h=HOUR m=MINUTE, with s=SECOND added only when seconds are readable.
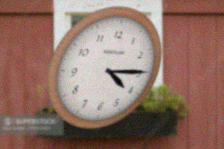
h=4 m=15
